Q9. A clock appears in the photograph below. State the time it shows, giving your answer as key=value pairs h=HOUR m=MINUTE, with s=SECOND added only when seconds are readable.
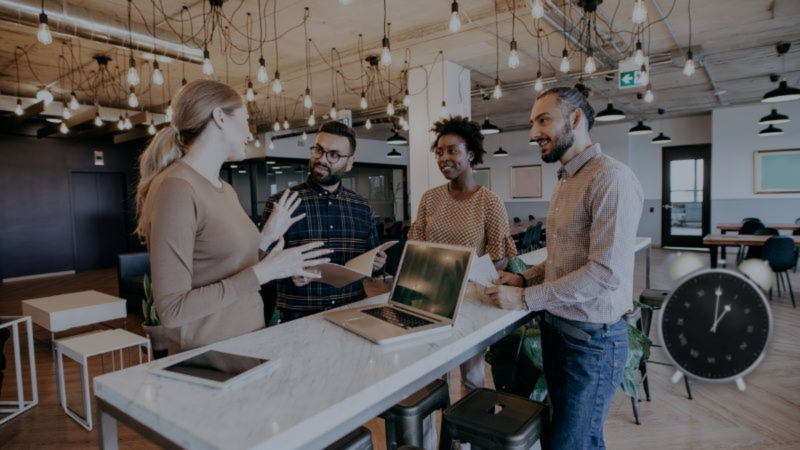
h=1 m=0
